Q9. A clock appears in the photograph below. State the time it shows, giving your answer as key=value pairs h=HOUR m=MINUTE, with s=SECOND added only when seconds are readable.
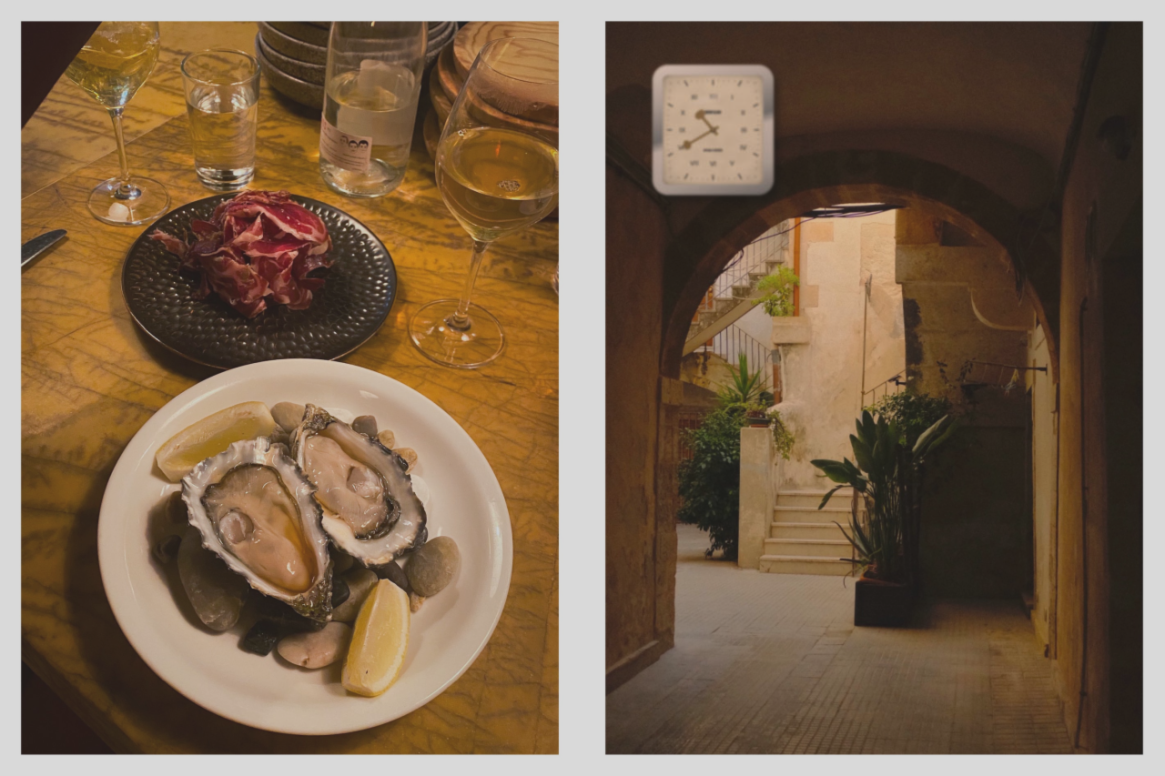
h=10 m=40
